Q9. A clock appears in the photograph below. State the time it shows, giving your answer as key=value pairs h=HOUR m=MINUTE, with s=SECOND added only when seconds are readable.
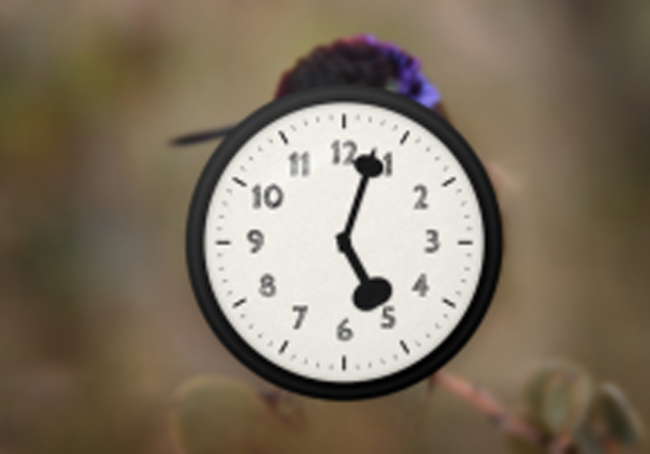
h=5 m=3
